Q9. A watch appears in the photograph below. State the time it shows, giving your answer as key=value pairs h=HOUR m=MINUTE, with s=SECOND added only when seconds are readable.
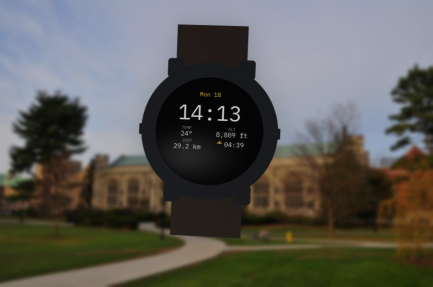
h=14 m=13
